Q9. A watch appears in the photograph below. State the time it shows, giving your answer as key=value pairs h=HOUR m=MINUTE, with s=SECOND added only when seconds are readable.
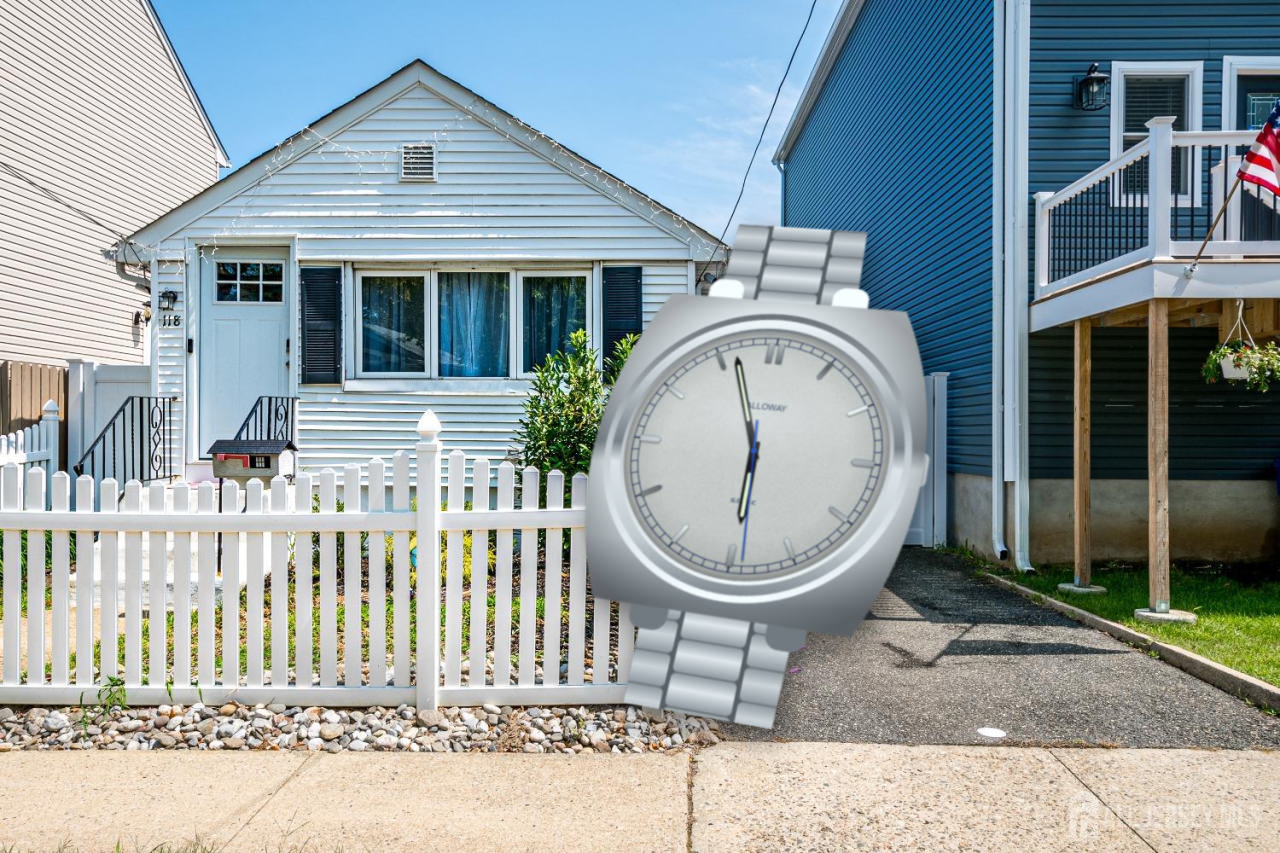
h=5 m=56 s=29
